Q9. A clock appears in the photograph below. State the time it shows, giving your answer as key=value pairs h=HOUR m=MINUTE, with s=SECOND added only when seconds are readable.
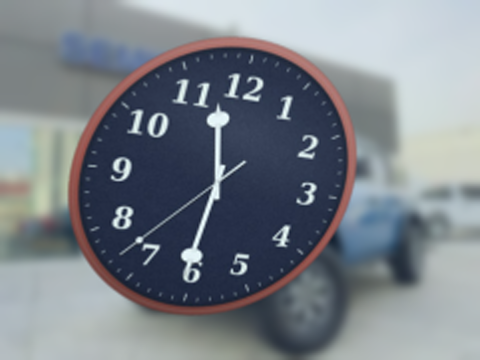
h=11 m=30 s=37
